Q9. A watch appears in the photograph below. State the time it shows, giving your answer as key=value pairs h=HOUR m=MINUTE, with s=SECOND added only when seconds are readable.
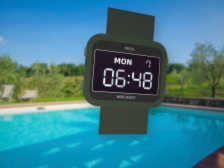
h=6 m=48
